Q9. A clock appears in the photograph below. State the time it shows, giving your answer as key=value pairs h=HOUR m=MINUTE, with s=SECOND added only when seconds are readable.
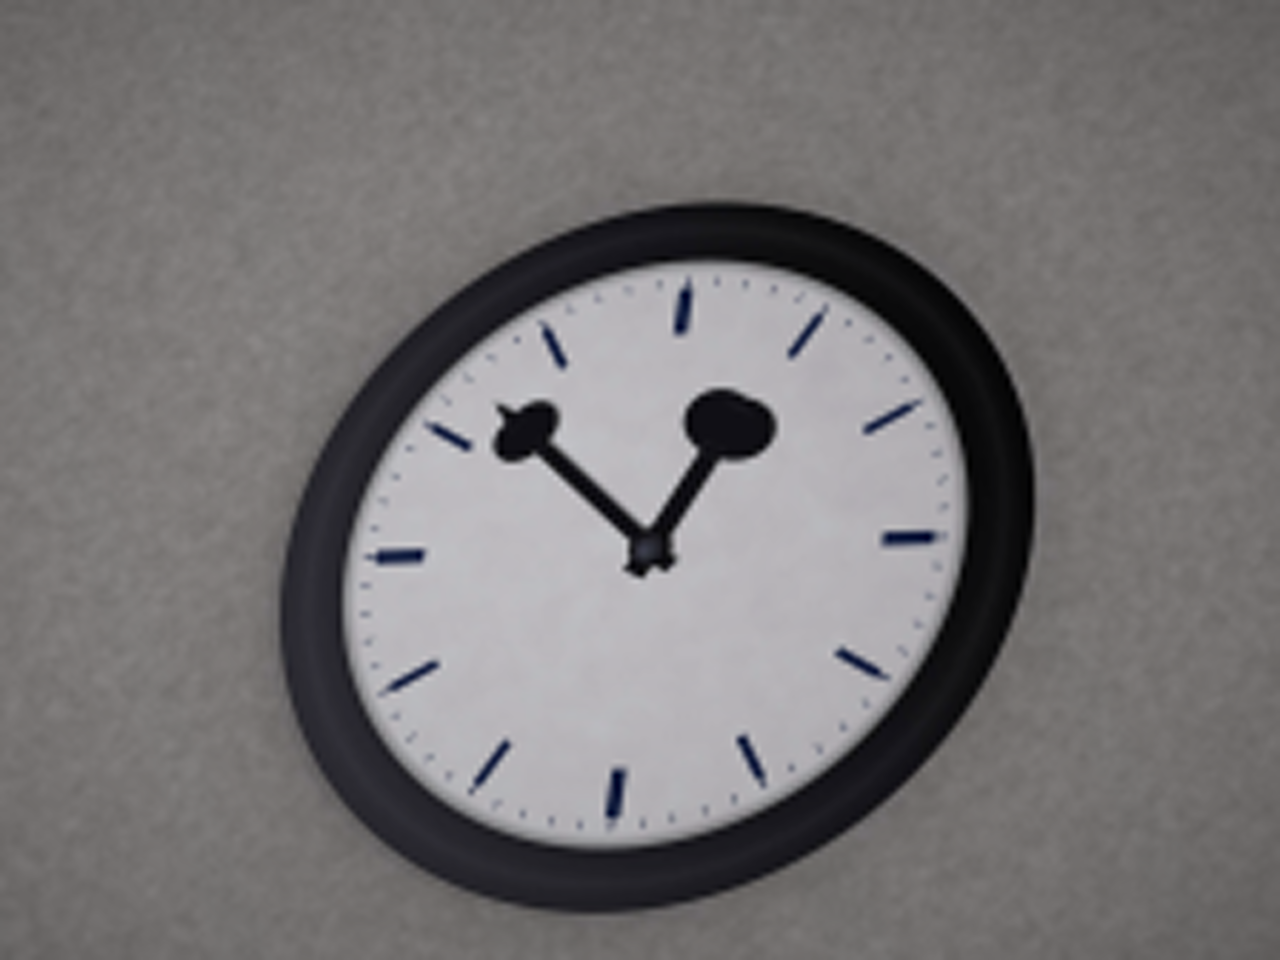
h=12 m=52
